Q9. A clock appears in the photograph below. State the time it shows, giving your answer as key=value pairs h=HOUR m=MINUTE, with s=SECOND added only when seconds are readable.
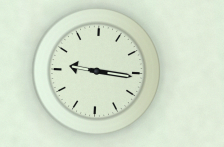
h=9 m=16
